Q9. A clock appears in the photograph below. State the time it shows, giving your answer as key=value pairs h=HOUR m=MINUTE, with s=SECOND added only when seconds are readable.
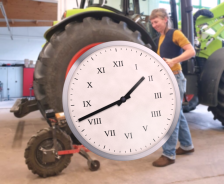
h=1 m=42
